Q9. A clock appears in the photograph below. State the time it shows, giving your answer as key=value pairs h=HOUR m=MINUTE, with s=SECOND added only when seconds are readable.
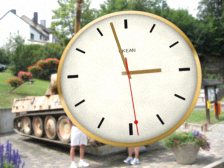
h=2 m=57 s=29
